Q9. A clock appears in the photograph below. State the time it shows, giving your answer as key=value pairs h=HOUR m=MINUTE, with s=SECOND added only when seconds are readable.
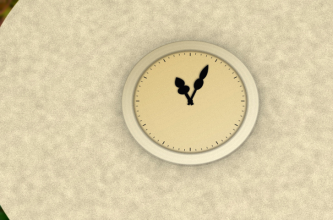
h=11 m=4
